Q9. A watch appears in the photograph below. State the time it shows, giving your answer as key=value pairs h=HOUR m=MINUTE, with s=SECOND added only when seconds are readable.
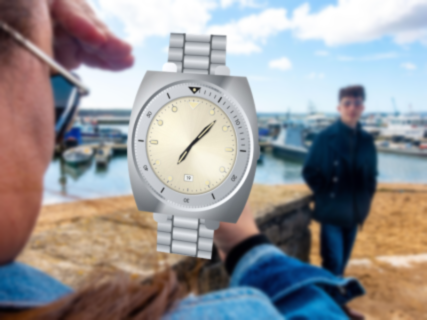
h=7 m=7
